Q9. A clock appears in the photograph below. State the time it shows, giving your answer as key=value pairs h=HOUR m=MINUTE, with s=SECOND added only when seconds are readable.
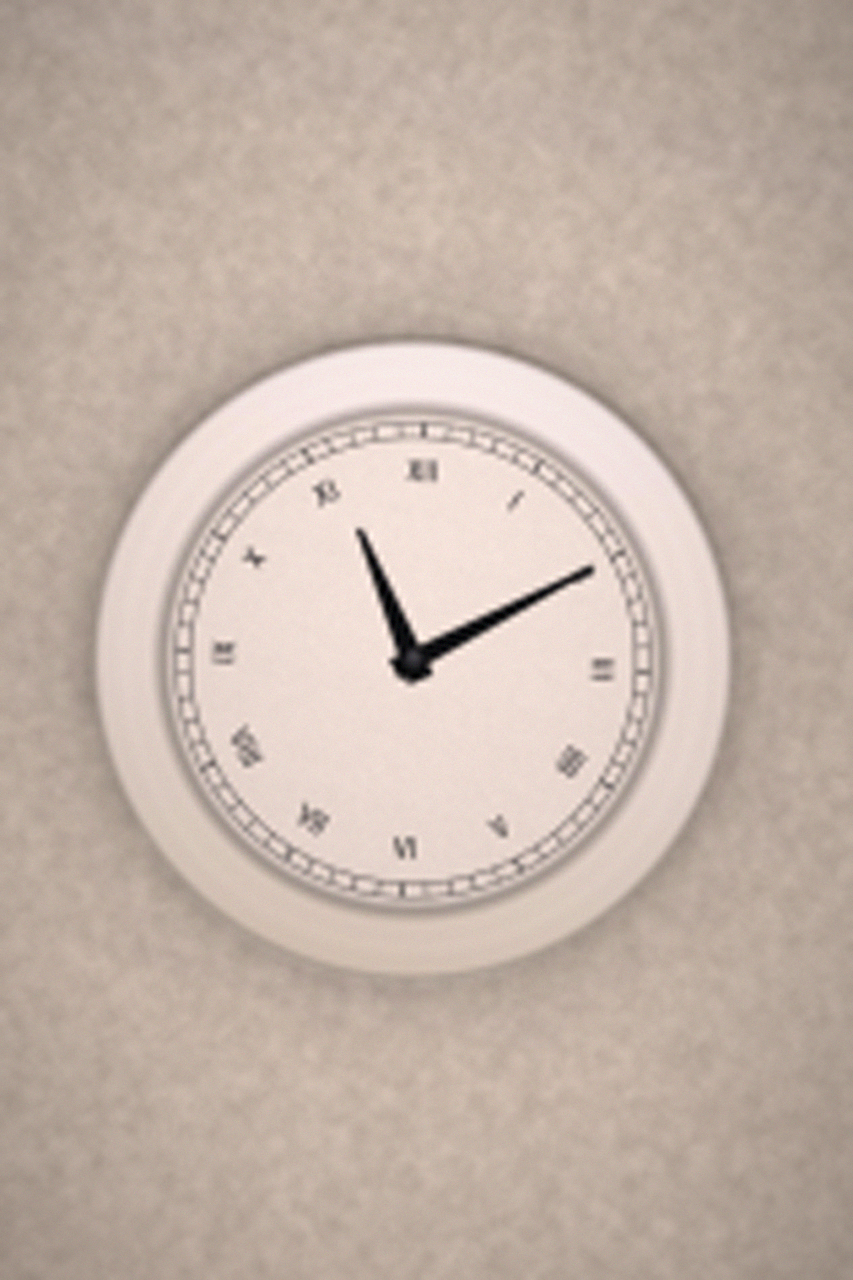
h=11 m=10
